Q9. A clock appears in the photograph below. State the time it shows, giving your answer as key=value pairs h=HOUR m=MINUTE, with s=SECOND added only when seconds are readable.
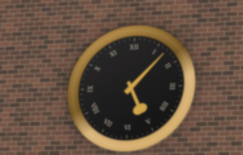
h=5 m=7
